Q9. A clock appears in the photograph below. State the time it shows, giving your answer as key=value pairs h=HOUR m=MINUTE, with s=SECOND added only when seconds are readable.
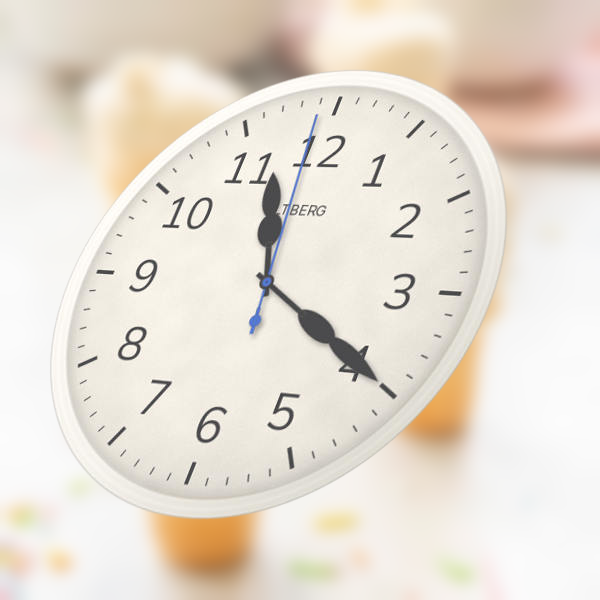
h=11 m=19 s=59
